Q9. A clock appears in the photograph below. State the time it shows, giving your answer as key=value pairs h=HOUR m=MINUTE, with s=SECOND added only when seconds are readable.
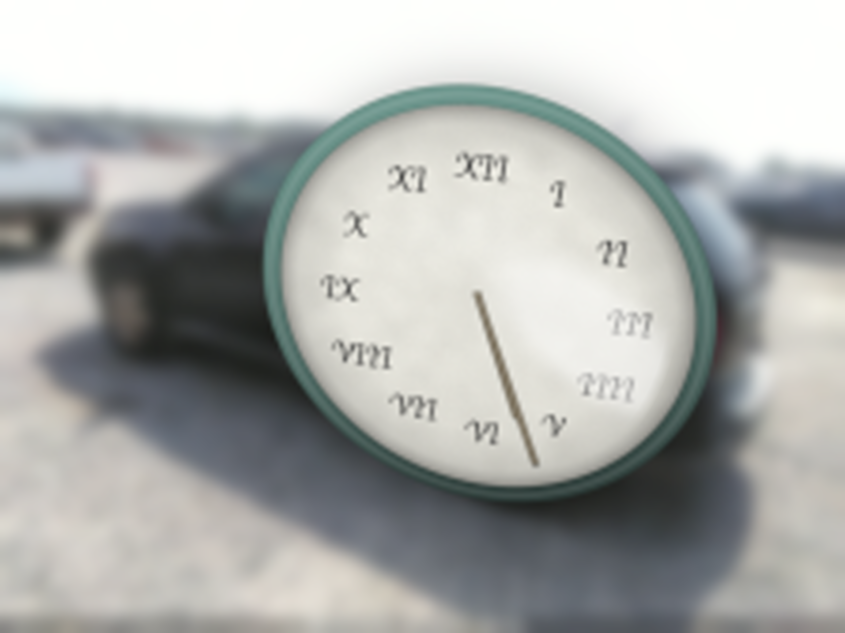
h=5 m=27
